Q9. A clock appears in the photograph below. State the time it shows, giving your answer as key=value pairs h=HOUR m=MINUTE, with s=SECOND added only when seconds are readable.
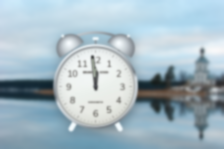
h=11 m=59
